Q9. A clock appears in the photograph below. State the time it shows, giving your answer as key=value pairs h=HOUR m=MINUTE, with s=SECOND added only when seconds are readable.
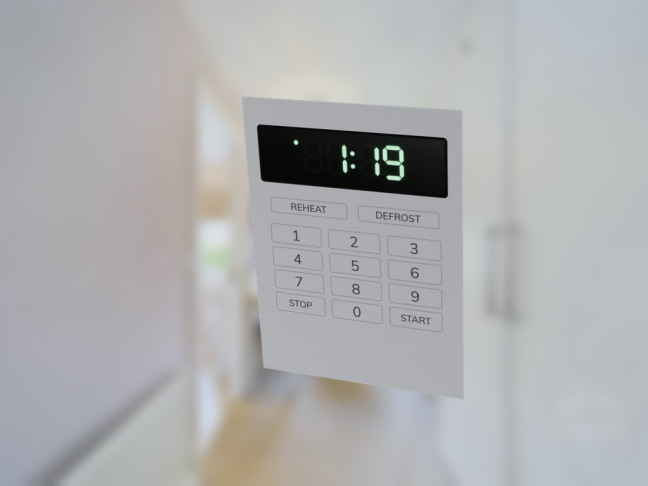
h=1 m=19
